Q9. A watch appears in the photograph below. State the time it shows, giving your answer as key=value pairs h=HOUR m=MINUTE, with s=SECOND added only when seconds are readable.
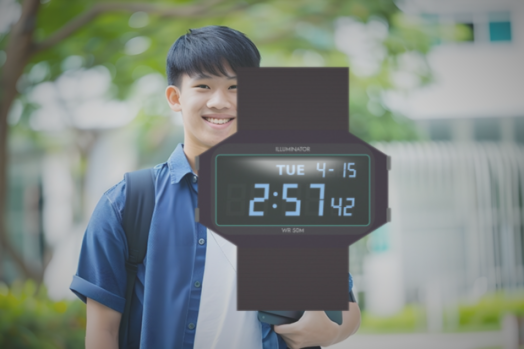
h=2 m=57 s=42
